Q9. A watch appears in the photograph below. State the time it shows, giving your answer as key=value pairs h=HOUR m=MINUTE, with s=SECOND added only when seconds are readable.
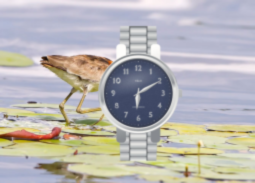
h=6 m=10
